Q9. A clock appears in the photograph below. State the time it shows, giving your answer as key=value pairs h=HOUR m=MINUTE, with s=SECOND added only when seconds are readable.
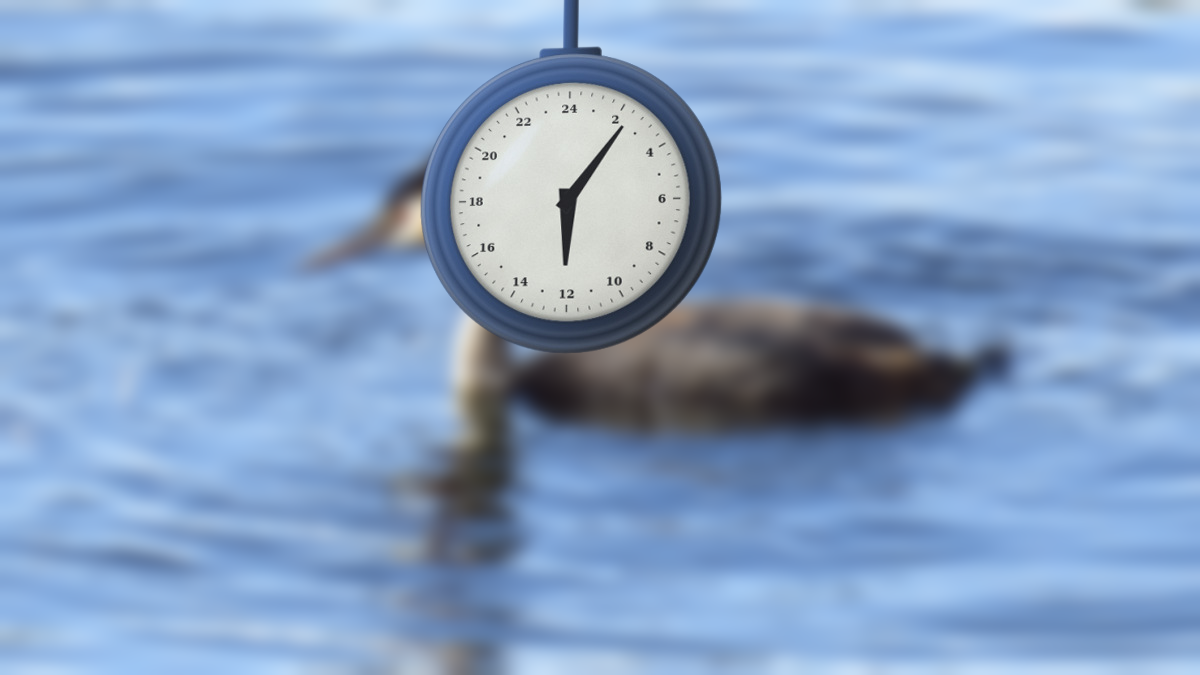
h=12 m=6
